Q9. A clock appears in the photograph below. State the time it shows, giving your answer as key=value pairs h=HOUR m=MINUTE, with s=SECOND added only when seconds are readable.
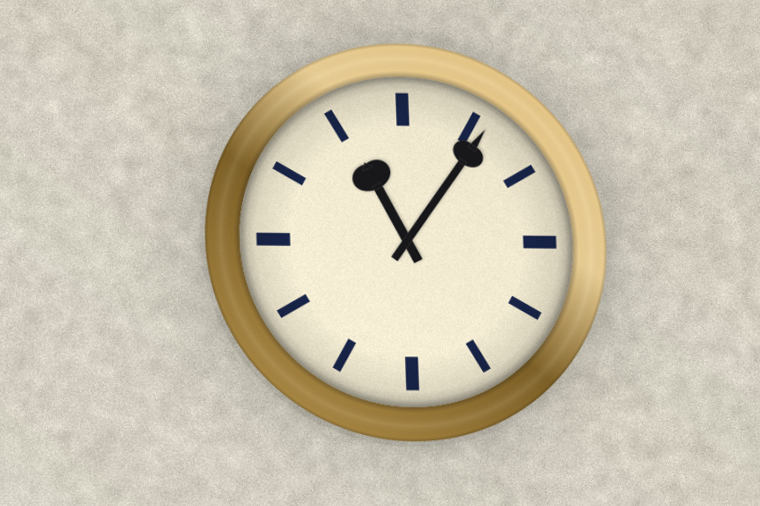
h=11 m=6
